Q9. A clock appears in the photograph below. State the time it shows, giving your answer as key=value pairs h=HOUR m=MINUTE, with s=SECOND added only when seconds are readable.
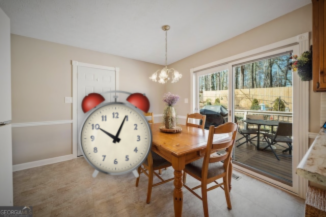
h=10 m=4
